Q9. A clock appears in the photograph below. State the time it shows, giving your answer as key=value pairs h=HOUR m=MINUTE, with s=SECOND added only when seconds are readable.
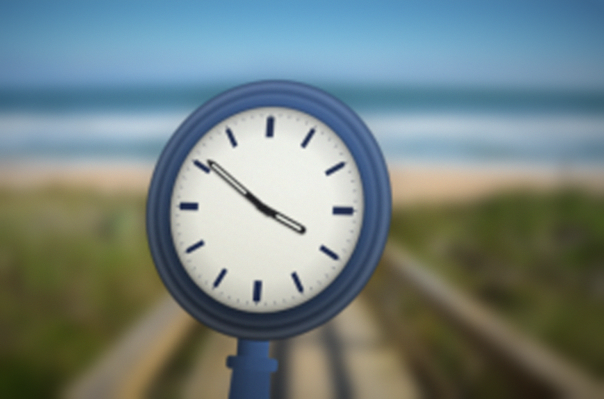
h=3 m=51
